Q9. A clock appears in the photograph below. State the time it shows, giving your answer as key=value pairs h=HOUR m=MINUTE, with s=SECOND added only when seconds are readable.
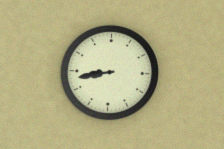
h=8 m=43
